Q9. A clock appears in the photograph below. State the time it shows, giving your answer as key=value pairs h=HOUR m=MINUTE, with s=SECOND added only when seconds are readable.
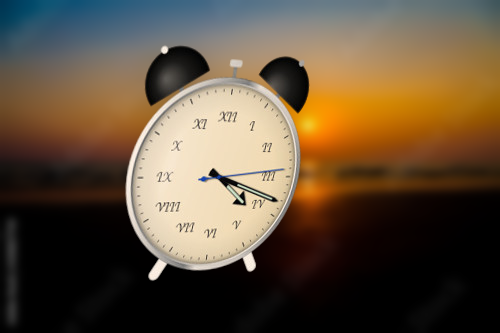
h=4 m=18 s=14
